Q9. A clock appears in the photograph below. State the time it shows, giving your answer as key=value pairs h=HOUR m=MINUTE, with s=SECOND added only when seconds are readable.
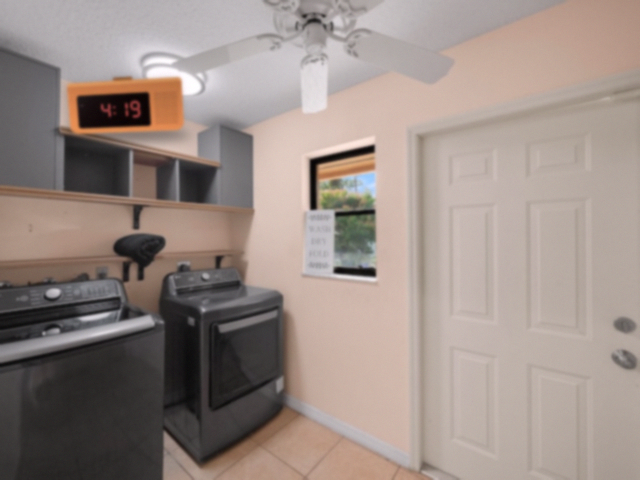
h=4 m=19
